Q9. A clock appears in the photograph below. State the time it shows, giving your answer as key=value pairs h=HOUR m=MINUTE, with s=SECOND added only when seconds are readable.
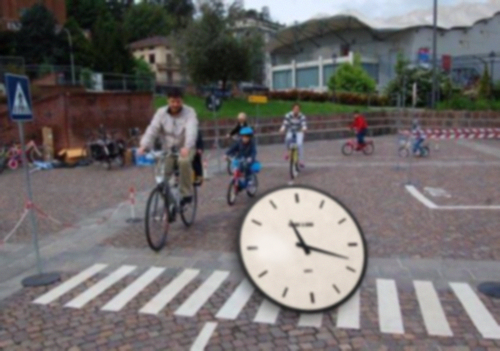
h=11 m=18
